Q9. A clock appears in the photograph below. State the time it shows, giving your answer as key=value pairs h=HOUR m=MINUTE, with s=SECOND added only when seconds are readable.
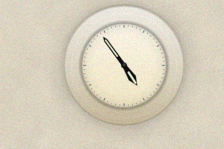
h=4 m=54
